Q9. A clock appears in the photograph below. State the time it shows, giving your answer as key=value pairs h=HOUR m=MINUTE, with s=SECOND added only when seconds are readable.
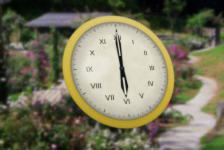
h=6 m=0
